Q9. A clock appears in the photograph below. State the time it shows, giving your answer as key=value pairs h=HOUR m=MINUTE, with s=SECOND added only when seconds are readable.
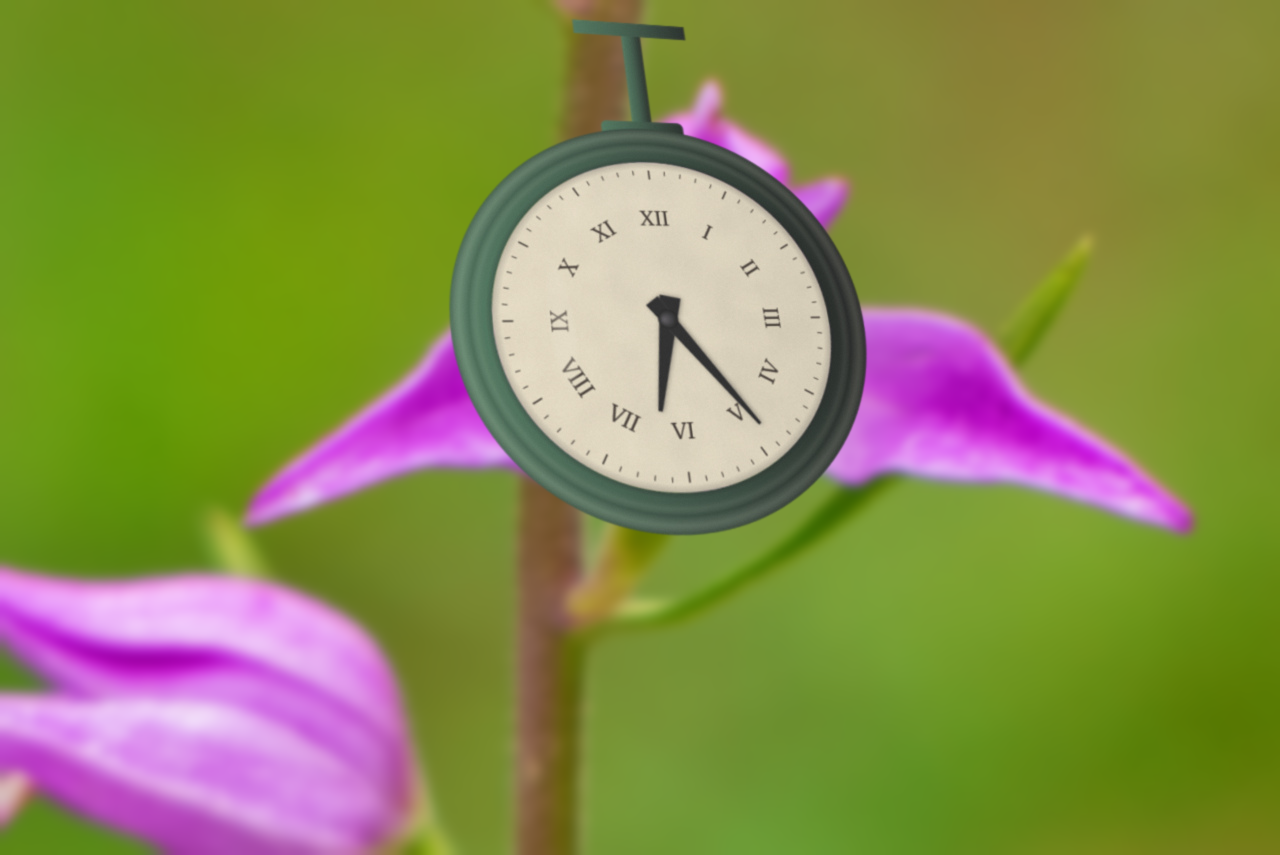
h=6 m=24
